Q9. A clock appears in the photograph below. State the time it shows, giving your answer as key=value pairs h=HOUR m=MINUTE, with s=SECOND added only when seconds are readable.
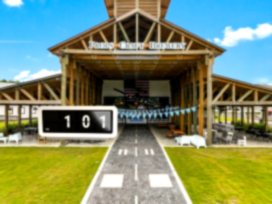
h=1 m=1
